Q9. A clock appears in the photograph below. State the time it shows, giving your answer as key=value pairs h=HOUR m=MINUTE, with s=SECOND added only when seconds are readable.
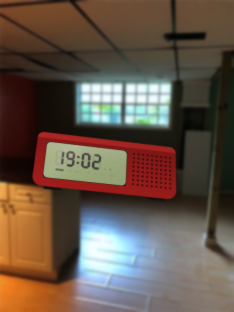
h=19 m=2
